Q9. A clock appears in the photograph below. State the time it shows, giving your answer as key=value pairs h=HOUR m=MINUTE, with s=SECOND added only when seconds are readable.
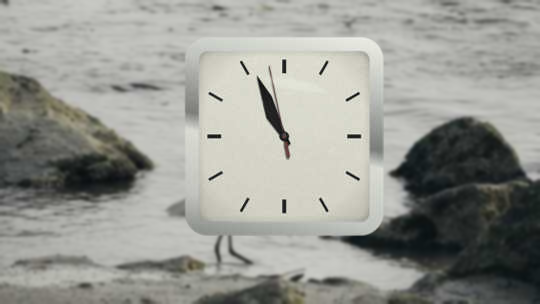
h=10 m=55 s=58
